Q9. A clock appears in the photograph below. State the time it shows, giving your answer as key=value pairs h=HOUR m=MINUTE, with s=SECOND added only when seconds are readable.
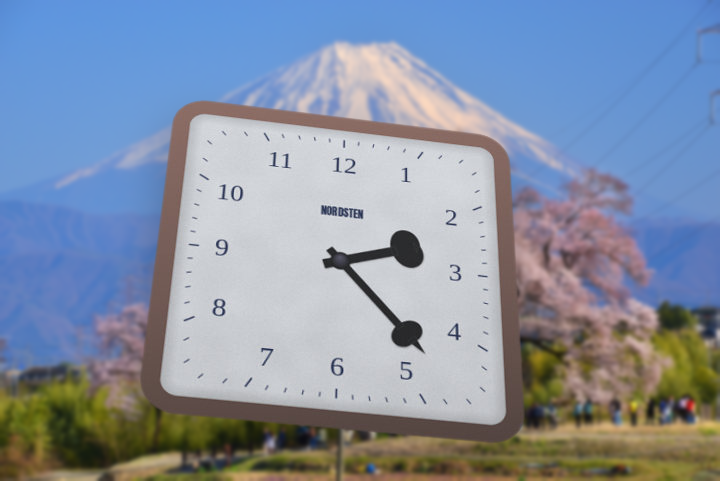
h=2 m=23
